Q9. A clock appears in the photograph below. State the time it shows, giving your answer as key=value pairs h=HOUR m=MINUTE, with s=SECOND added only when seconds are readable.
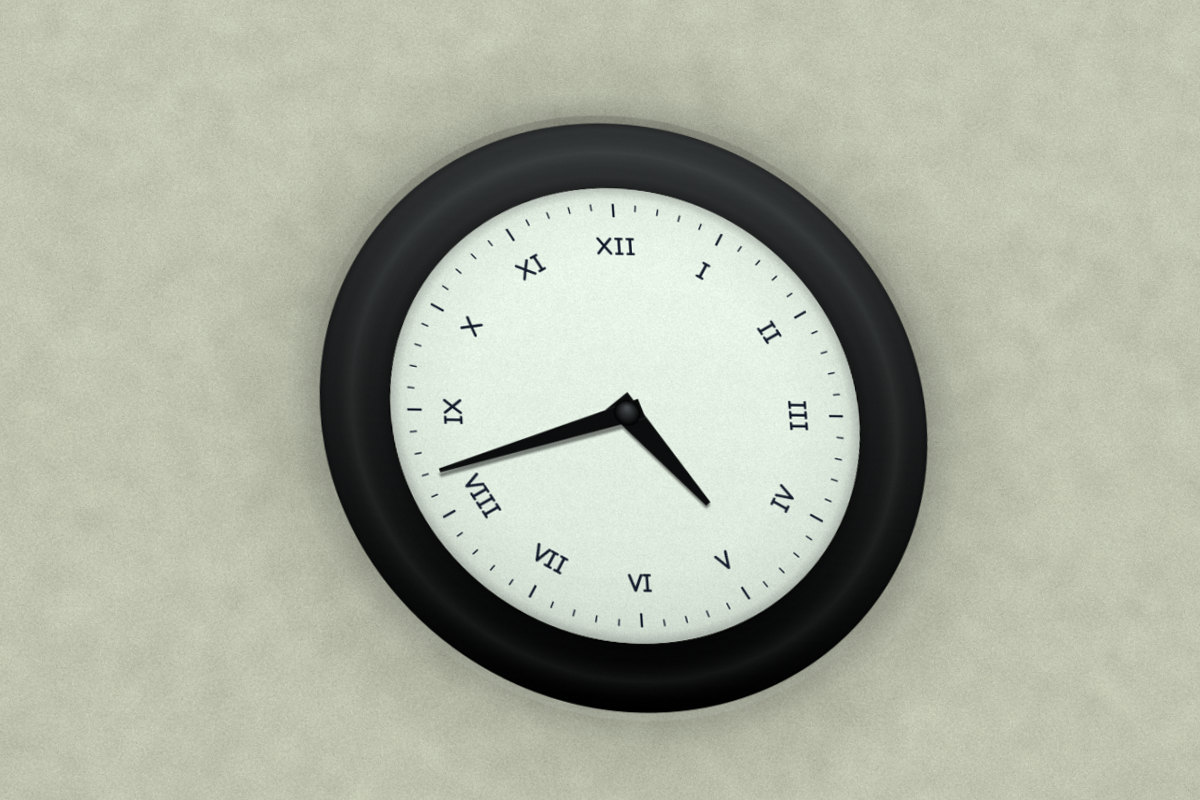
h=4 m=42
